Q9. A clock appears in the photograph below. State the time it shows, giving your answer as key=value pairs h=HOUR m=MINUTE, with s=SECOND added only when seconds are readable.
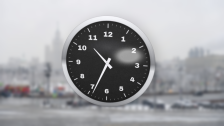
h=10 m=34
